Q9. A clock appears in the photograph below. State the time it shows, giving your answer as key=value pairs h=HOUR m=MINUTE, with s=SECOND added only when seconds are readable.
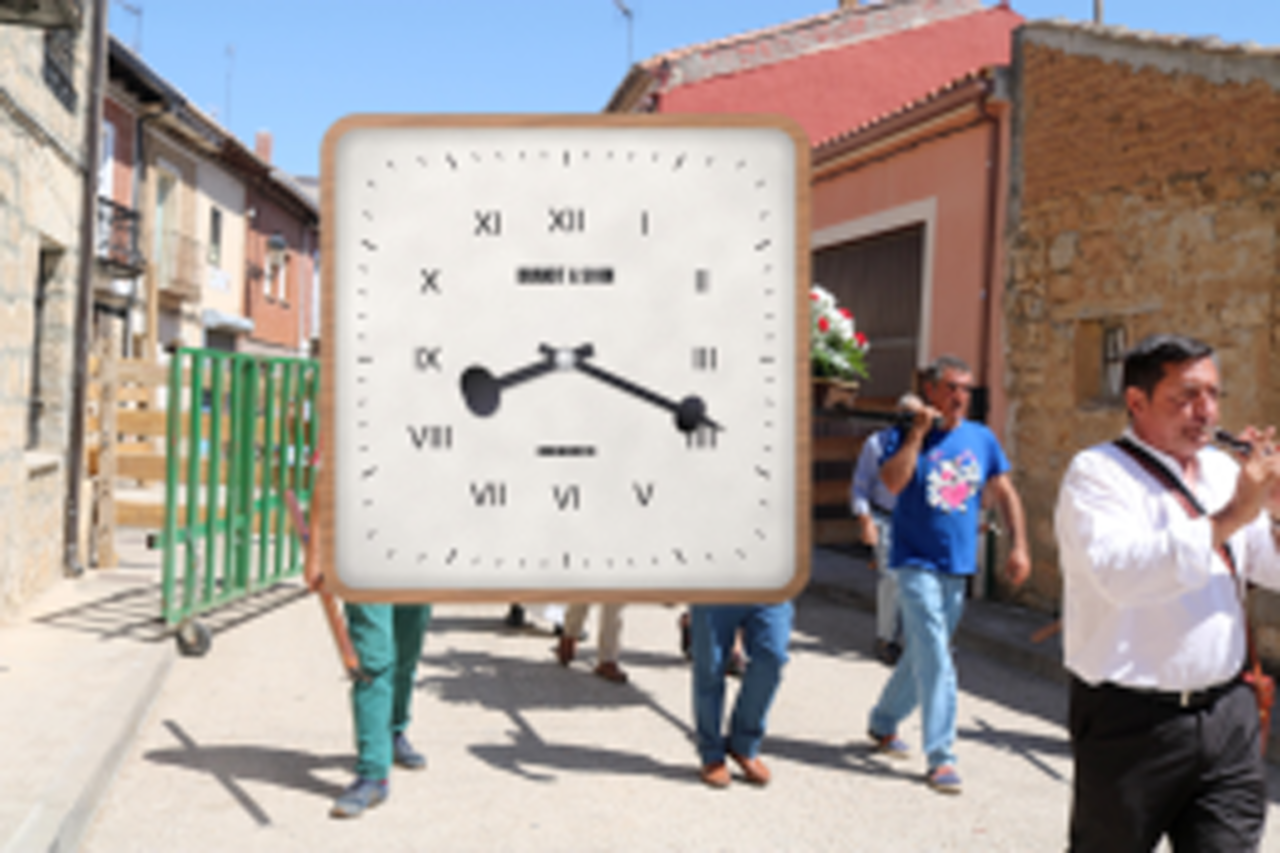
h=8 m=19
